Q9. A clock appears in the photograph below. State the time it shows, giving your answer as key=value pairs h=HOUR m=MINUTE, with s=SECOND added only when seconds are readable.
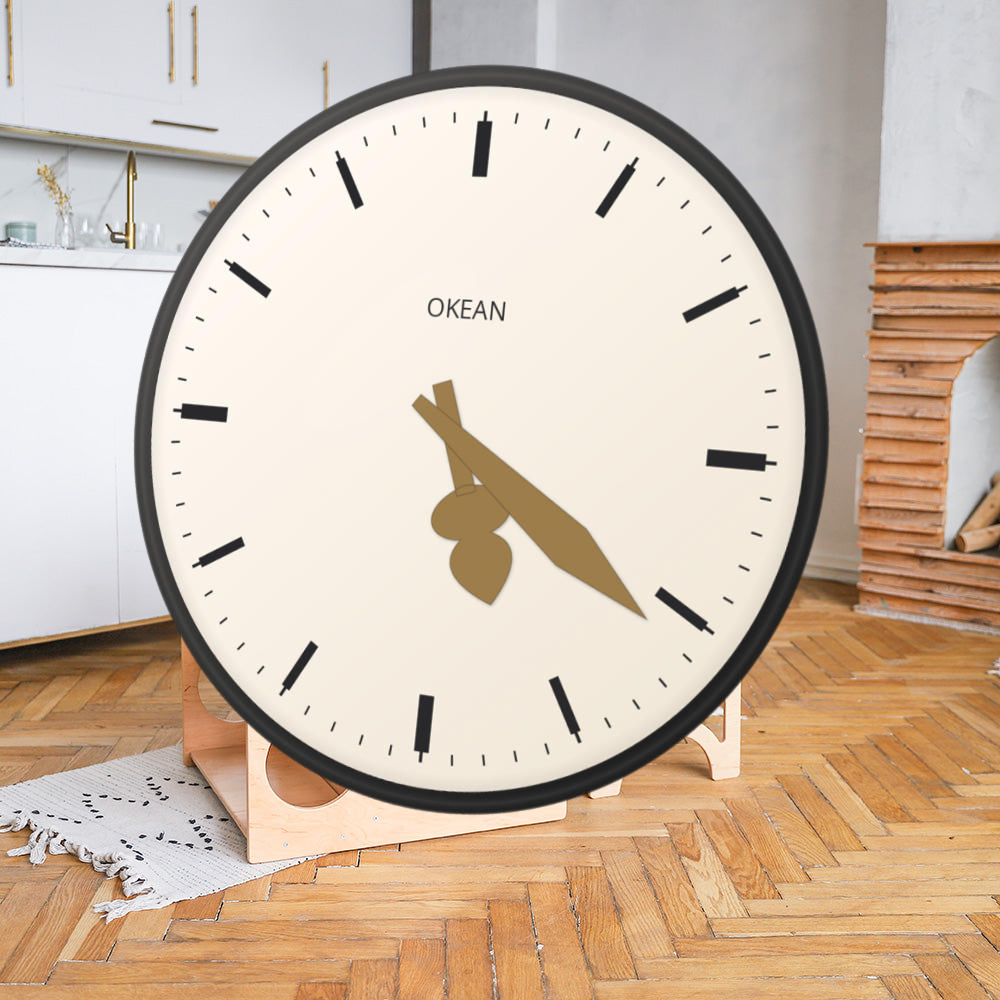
h=5 m=21
